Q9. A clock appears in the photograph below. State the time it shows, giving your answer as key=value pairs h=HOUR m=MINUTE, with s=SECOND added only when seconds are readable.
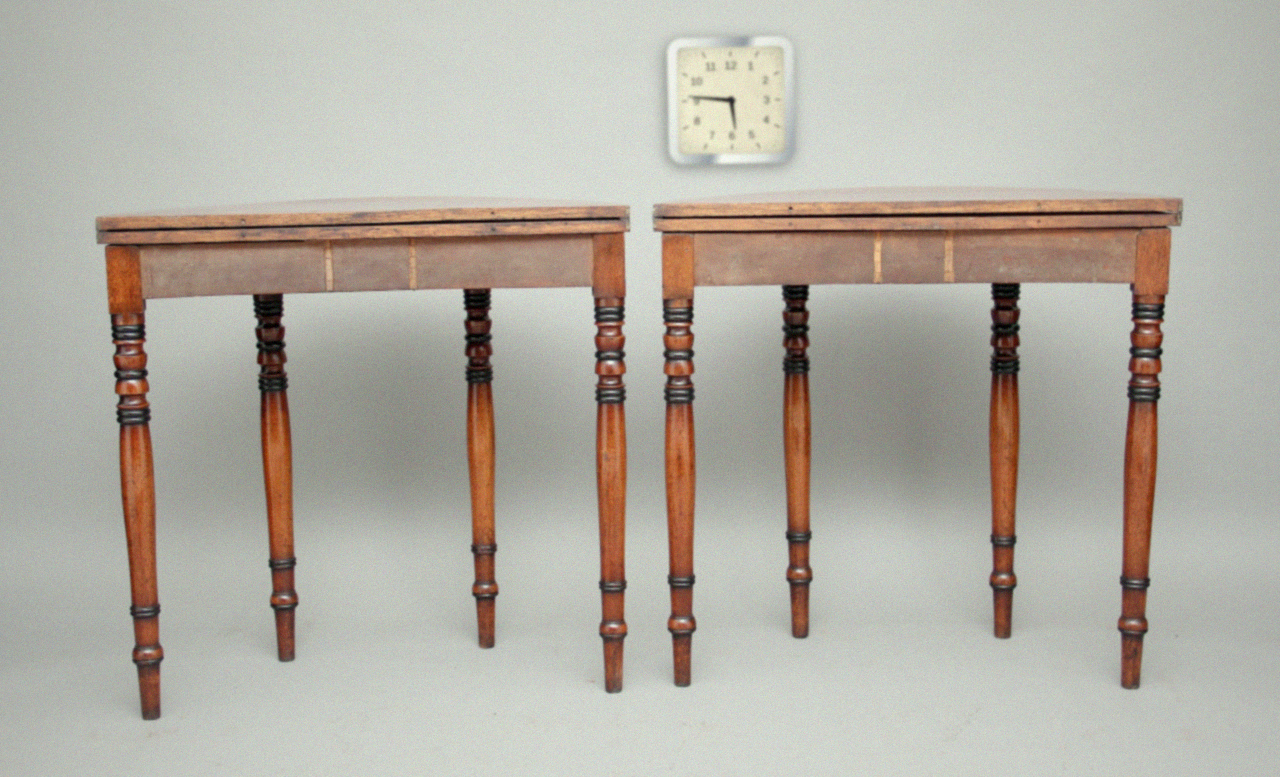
h=5 m=46
